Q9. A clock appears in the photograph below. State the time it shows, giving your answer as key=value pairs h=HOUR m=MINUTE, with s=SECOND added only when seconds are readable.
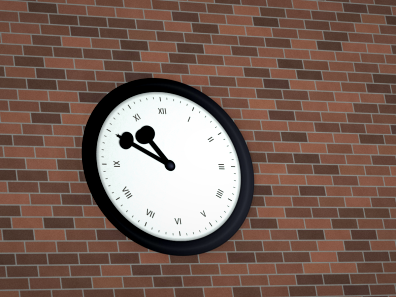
h=10 m=50
